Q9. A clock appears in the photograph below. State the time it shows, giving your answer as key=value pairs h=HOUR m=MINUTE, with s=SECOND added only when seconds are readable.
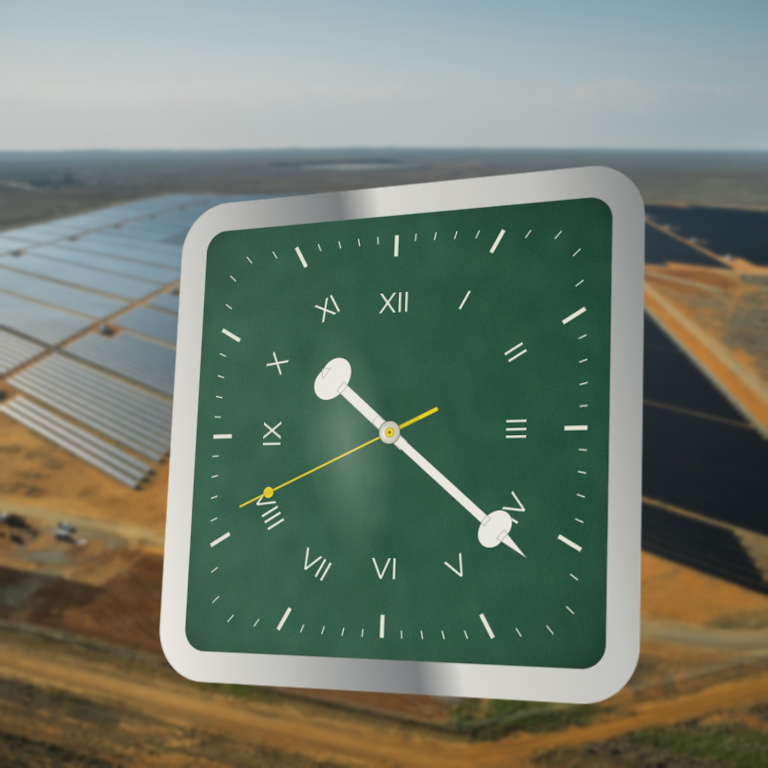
h=10 m=21 s=41
